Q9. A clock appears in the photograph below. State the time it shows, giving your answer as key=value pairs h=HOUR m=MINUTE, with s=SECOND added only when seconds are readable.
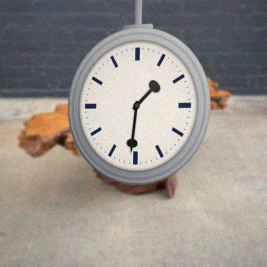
h=1 m=31
